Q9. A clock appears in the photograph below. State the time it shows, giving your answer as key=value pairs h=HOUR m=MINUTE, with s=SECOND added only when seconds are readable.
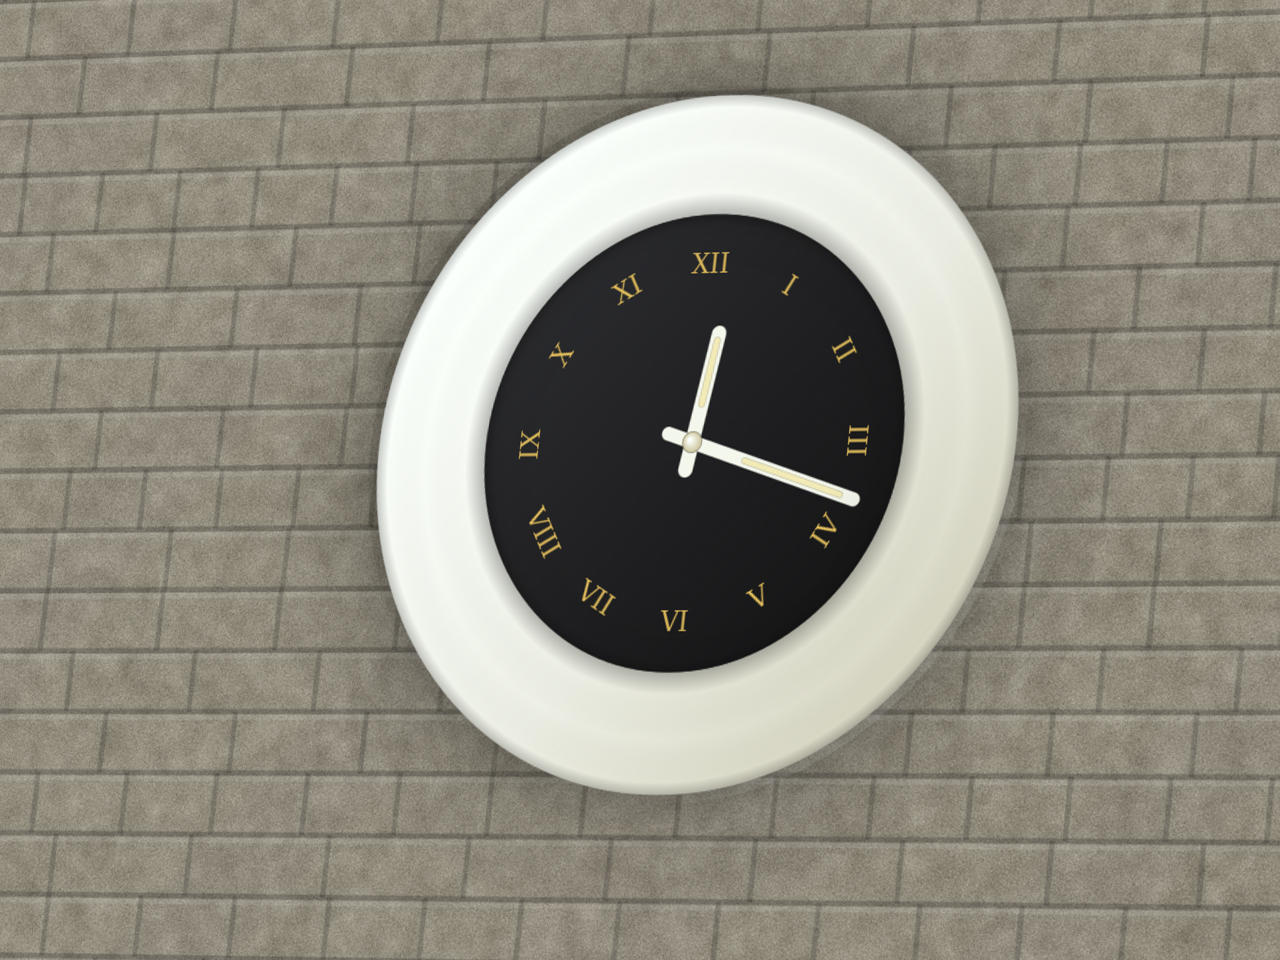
h=12 m=18
